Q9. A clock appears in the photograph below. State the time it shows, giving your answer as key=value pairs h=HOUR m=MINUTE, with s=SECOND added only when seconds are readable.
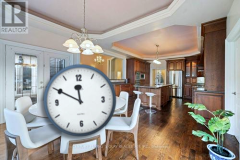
h=11 m=50
